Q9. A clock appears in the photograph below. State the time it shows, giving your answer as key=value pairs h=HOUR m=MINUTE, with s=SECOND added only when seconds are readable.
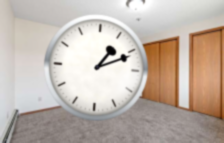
h=1 m=11
